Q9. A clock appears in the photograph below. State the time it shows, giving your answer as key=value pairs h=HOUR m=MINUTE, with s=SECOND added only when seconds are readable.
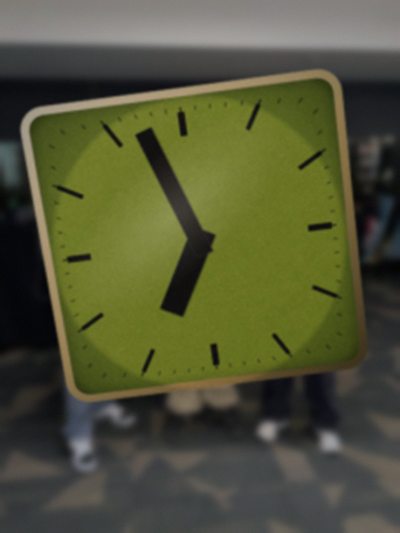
h=6 m=57
